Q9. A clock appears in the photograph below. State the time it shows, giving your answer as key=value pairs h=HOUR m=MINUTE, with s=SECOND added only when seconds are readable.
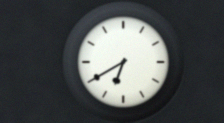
h=6 m=40
